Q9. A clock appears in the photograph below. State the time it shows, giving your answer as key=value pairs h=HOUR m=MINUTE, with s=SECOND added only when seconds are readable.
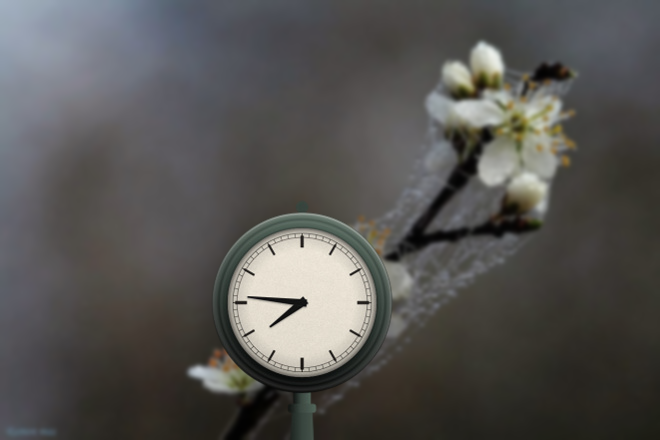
h=7 m=46
